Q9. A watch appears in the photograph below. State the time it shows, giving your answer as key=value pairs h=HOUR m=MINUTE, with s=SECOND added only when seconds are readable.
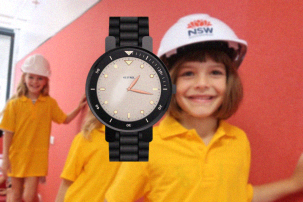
h=1 m=17
